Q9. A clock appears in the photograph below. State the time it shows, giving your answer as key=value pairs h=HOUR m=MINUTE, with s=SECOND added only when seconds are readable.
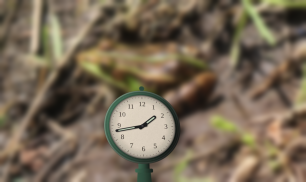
h=1 m=43
